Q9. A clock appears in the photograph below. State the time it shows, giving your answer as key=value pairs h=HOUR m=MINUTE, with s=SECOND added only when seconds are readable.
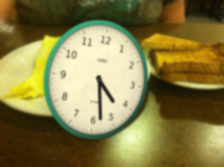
h=4 m=28
